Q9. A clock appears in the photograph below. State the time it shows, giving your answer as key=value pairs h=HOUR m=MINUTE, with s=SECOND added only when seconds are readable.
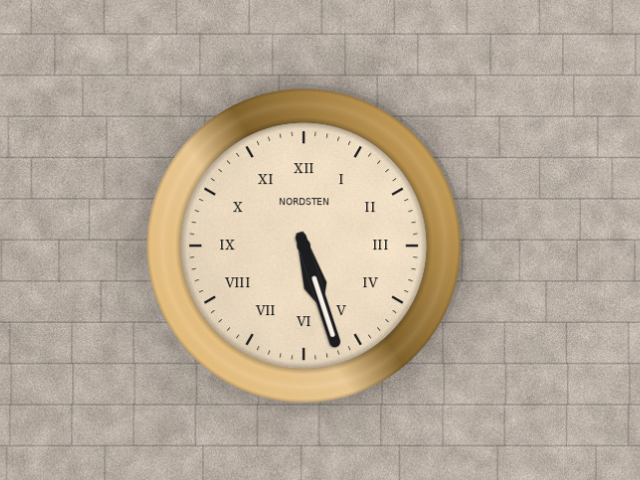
h=5 m=27
